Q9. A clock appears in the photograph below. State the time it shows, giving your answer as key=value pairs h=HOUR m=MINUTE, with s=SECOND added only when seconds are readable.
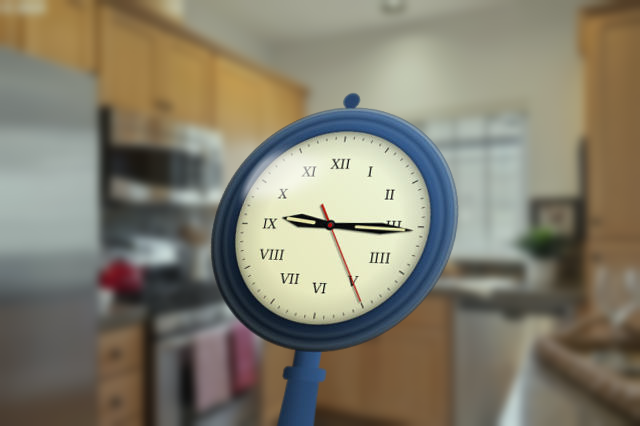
h=9 m=15 s=25
